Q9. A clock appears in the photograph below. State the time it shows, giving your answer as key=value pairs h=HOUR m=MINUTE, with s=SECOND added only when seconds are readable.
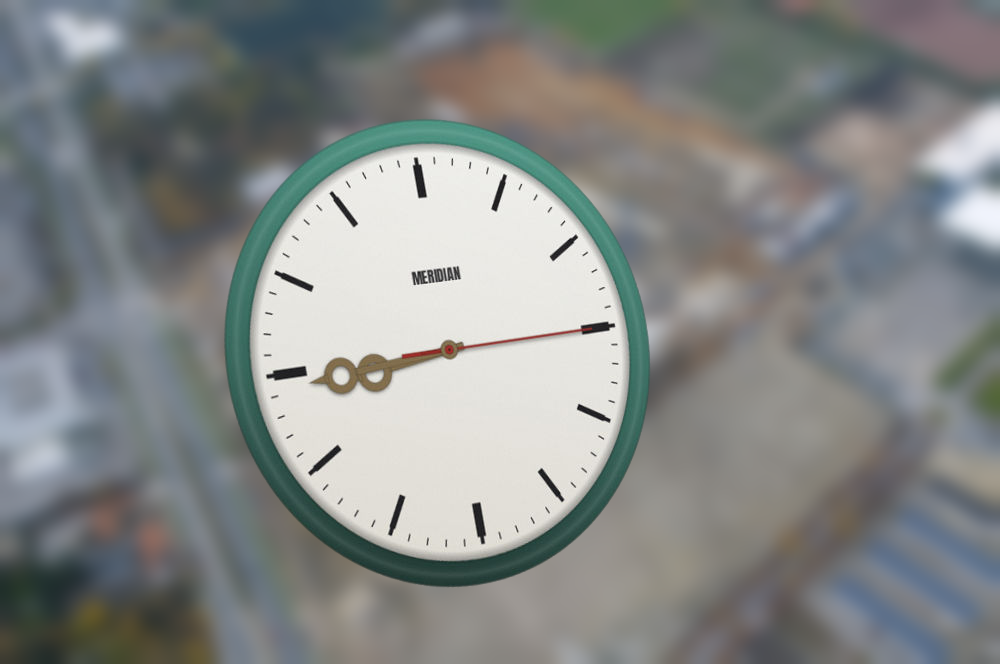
h=8 m=44 s=15
